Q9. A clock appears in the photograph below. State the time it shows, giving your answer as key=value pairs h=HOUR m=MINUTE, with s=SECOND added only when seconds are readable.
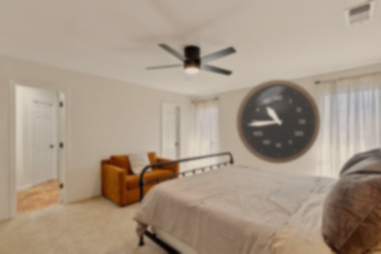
h=10 m=44
